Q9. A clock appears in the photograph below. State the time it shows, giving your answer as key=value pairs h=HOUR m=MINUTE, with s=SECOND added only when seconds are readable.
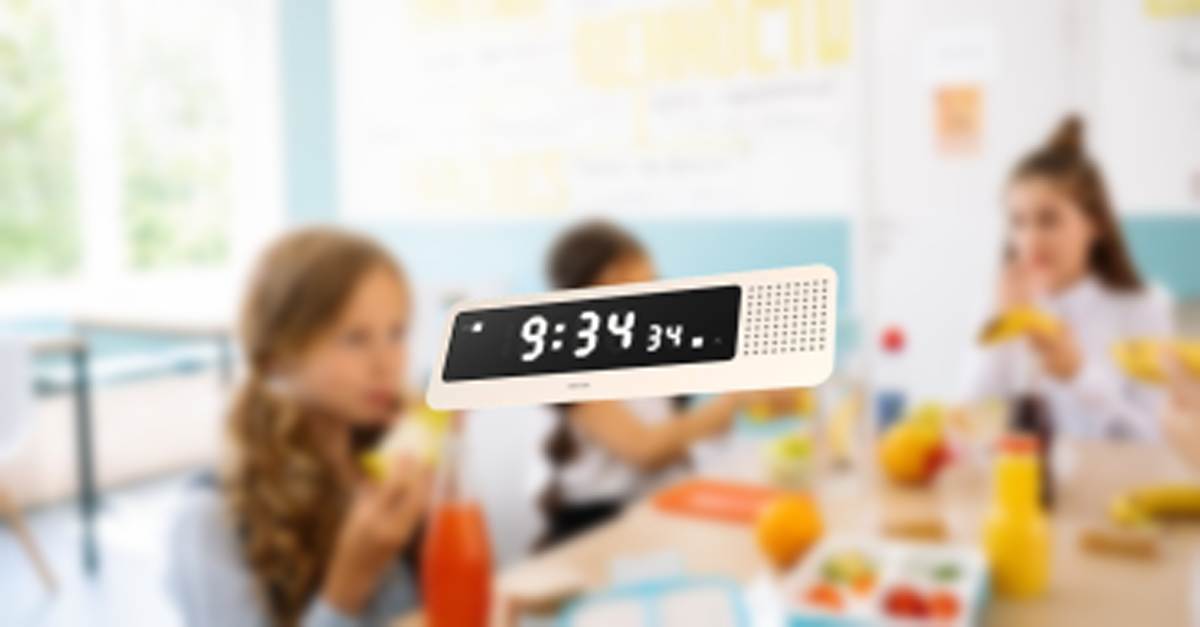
h=9 m=34 s=34
